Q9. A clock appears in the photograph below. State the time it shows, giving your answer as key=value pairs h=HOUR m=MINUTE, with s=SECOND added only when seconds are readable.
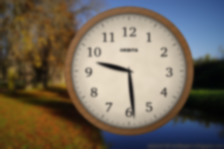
h=9 m=29
